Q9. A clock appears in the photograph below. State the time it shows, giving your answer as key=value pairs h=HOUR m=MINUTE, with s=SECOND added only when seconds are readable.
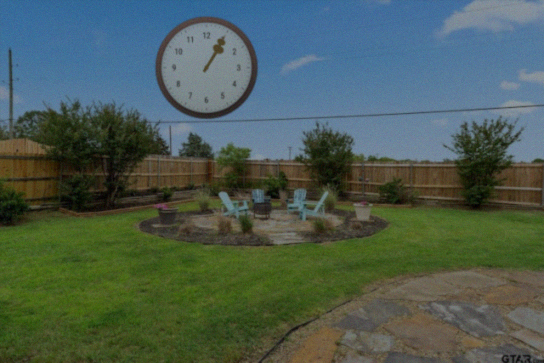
h=1 m=5
